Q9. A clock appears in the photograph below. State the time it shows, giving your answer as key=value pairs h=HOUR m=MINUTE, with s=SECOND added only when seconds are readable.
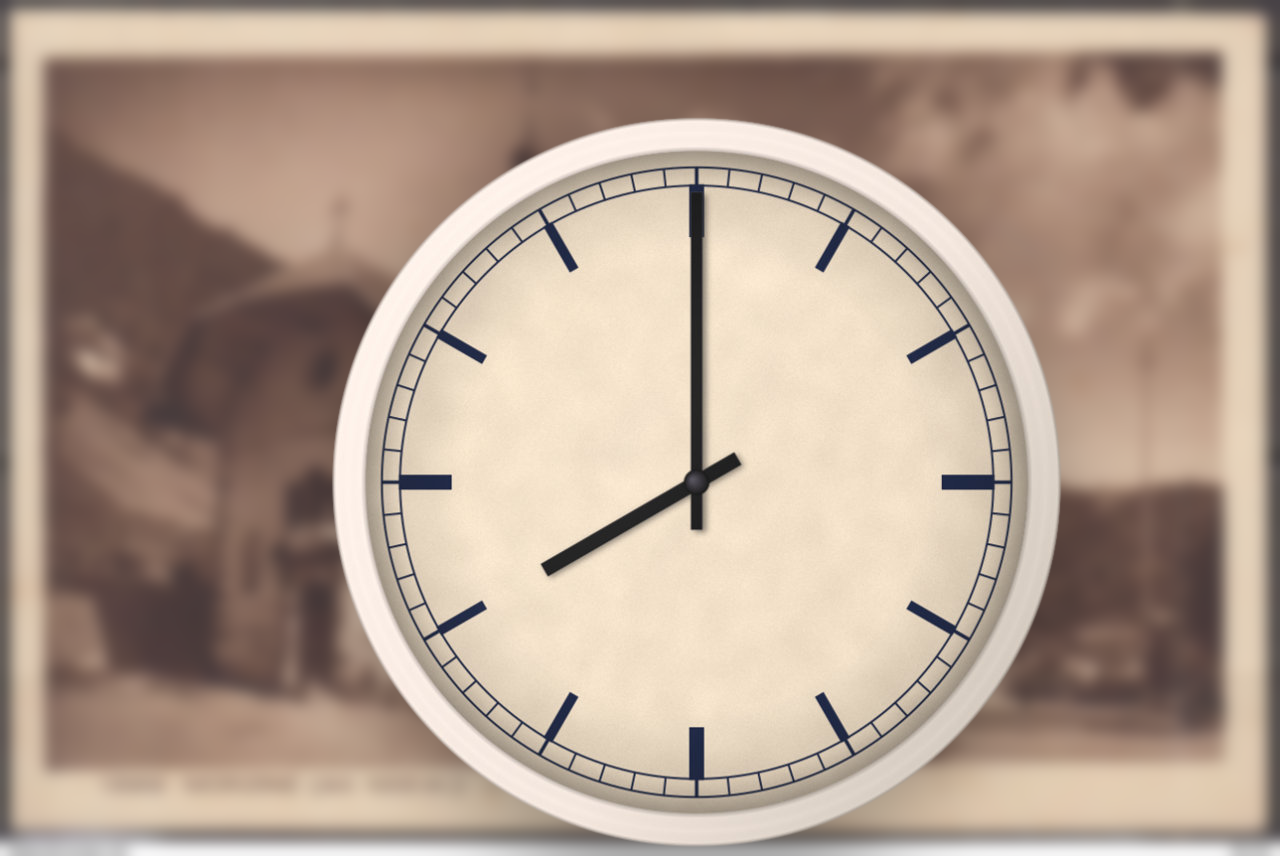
h=8 m=0
